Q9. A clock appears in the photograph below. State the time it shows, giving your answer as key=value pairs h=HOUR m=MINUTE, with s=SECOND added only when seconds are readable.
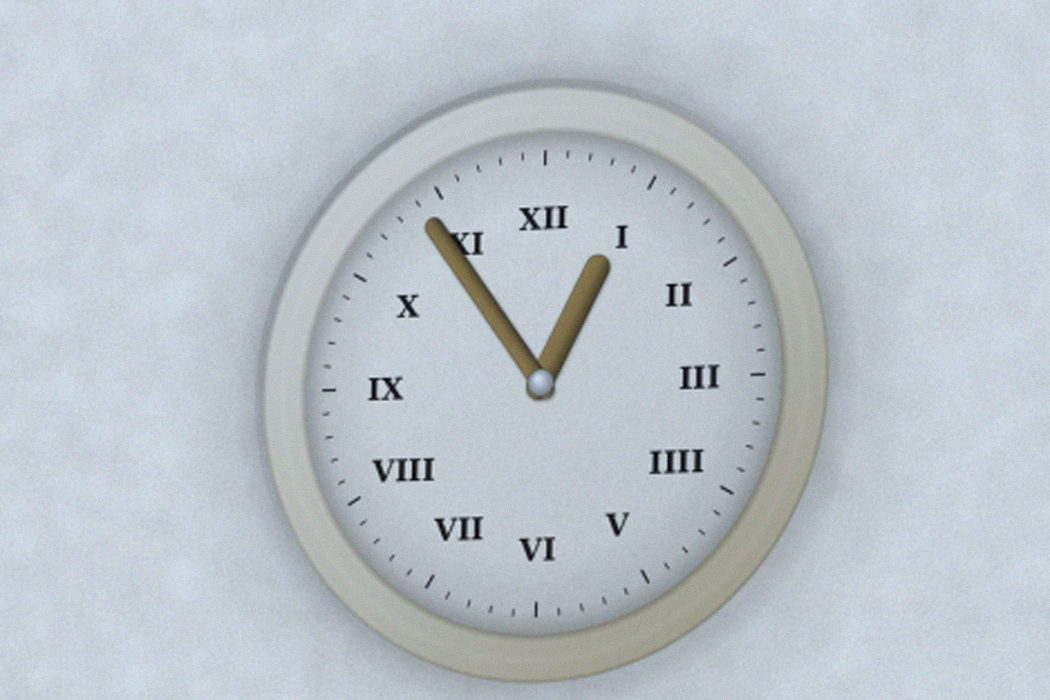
h=12 m=54
